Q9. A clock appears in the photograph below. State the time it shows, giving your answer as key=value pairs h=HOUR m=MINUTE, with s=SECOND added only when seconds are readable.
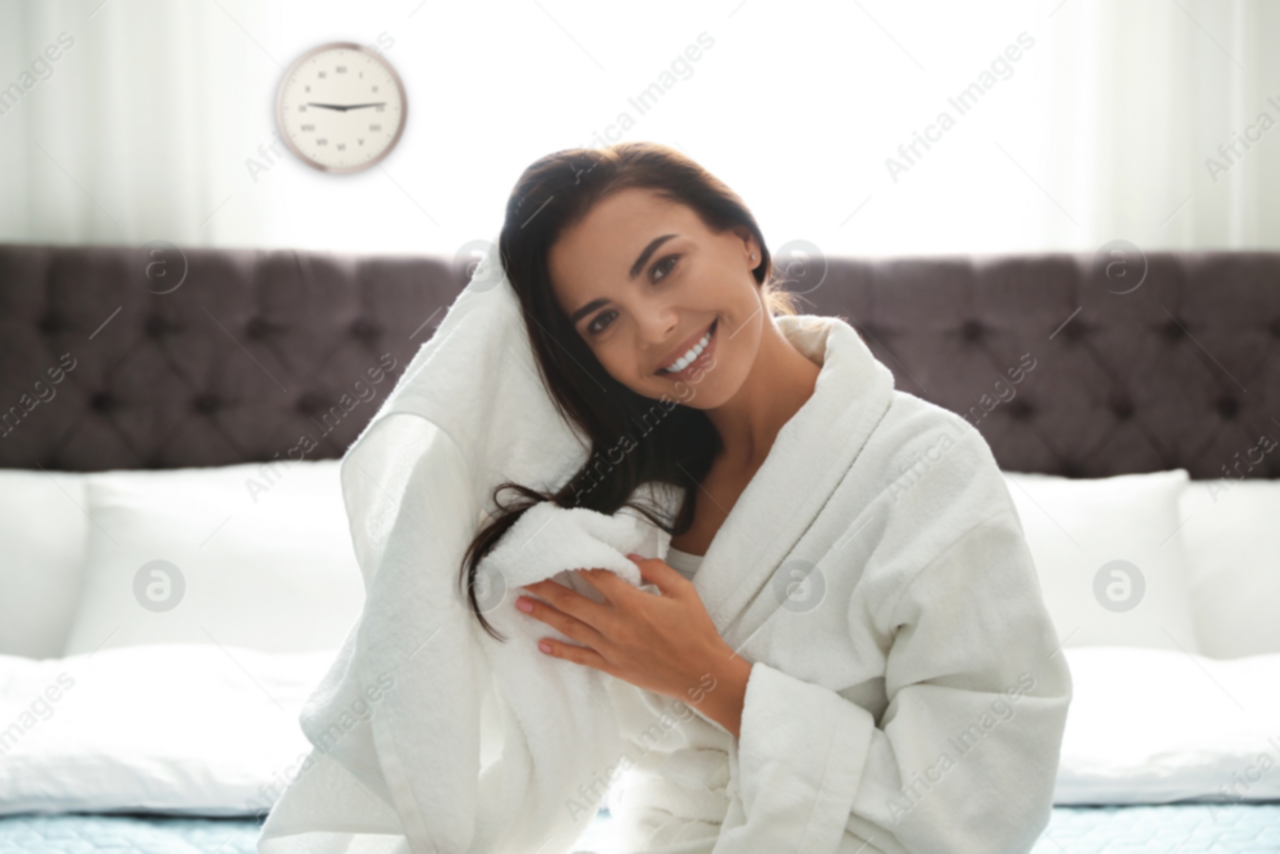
h=9 m=14
